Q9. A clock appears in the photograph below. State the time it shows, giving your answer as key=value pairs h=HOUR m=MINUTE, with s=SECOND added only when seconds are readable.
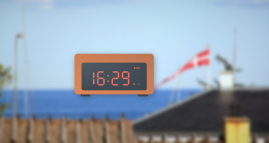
h=16 m=29
